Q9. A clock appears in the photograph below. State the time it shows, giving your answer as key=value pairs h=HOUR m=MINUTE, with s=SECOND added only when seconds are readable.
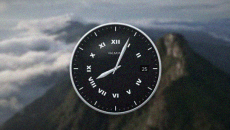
h=8 m=4
